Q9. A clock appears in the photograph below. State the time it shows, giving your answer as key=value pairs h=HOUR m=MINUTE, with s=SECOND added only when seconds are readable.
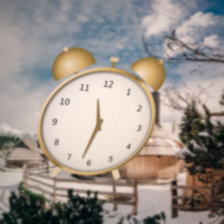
h=11 m=32
